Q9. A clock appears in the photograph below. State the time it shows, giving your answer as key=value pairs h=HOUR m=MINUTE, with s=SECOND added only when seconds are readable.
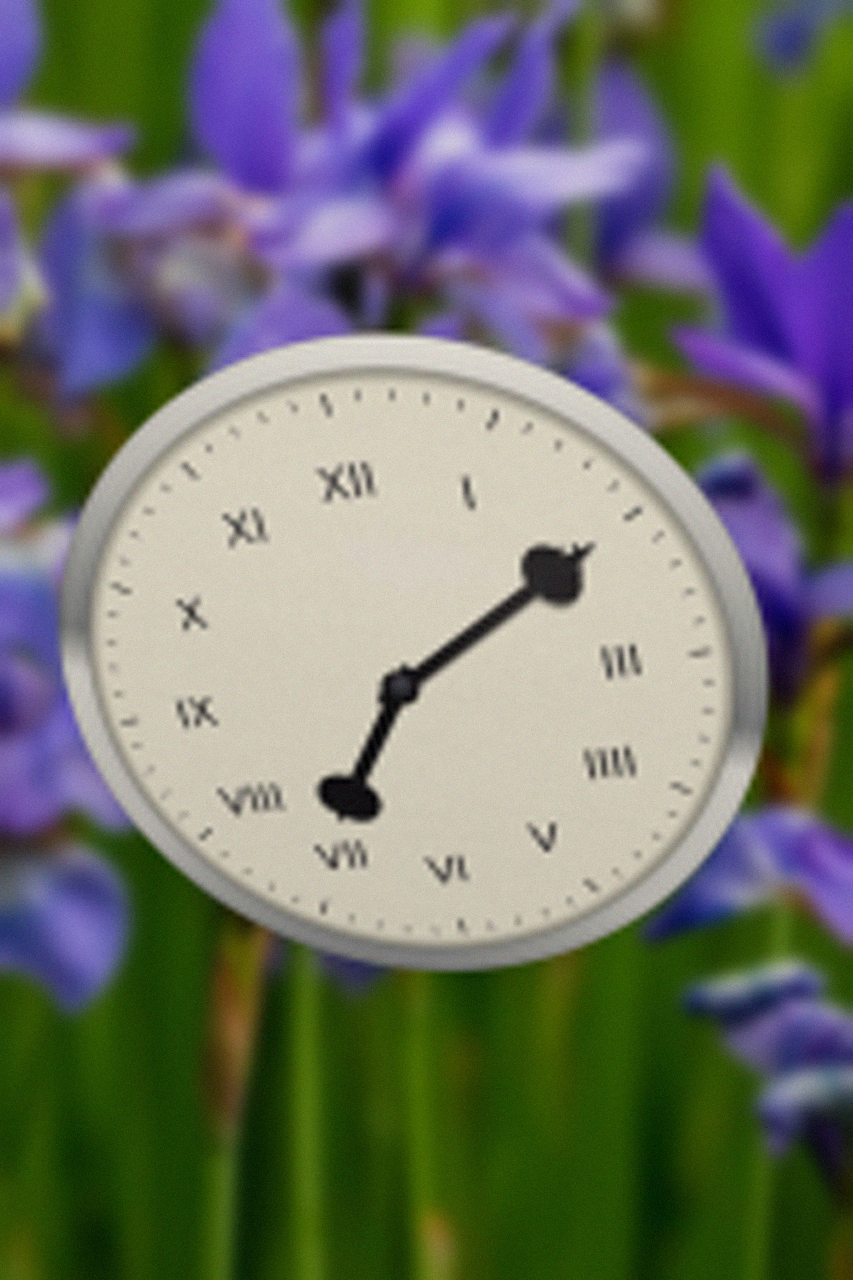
h=7 m=10
